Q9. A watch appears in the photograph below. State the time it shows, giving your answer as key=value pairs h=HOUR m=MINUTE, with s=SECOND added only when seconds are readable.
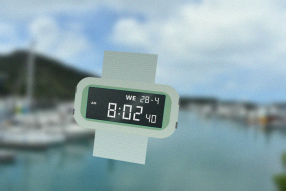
h=8 m=2 s=40
